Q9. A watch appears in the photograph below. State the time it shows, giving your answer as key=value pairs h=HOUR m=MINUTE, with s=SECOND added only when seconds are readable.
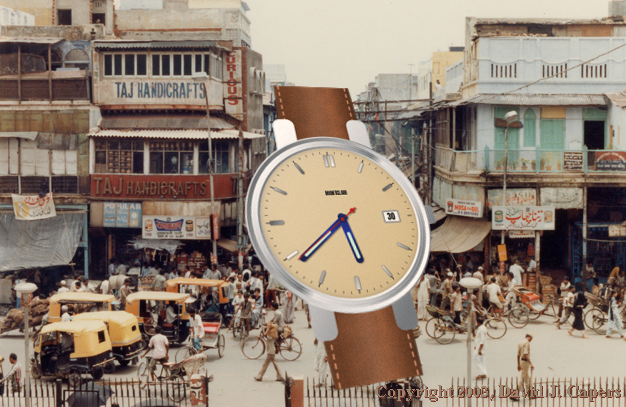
h=5 m=38 s=39
